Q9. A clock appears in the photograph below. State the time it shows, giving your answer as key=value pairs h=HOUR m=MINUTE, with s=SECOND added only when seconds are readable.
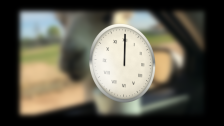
h=12 m=0
